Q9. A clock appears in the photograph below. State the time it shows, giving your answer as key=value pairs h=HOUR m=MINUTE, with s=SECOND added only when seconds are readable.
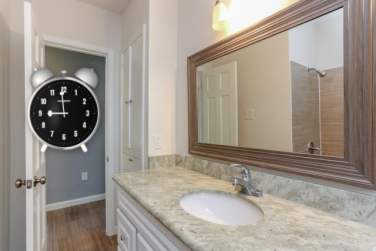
h=8 m=59
